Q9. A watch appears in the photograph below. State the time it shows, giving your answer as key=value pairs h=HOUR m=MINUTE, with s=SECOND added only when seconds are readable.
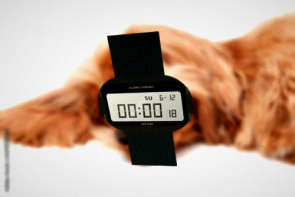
h=0 m=0 s=18
